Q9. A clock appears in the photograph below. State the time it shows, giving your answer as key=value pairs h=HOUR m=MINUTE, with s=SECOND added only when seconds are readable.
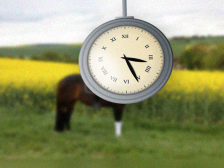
h=3 m=26
